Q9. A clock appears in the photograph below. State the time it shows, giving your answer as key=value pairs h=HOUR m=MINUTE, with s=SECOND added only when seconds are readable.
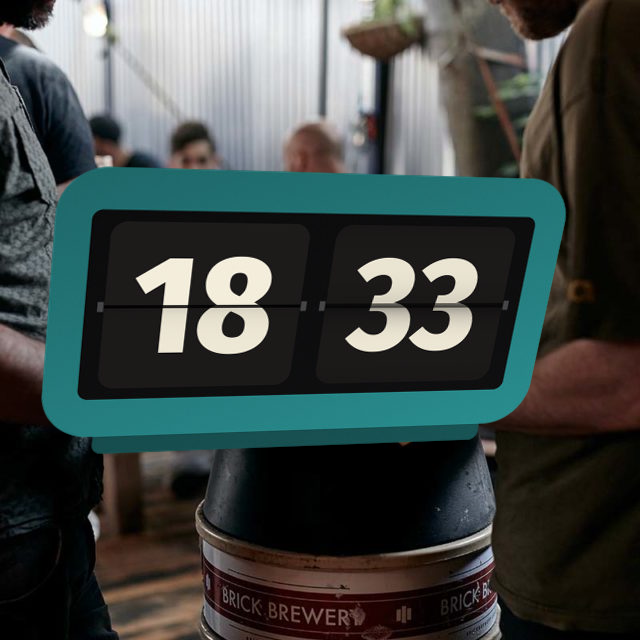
h=18 m=33
